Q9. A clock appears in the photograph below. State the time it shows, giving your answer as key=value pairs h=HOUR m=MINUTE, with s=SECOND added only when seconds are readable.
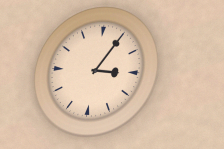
h=3 m=5
